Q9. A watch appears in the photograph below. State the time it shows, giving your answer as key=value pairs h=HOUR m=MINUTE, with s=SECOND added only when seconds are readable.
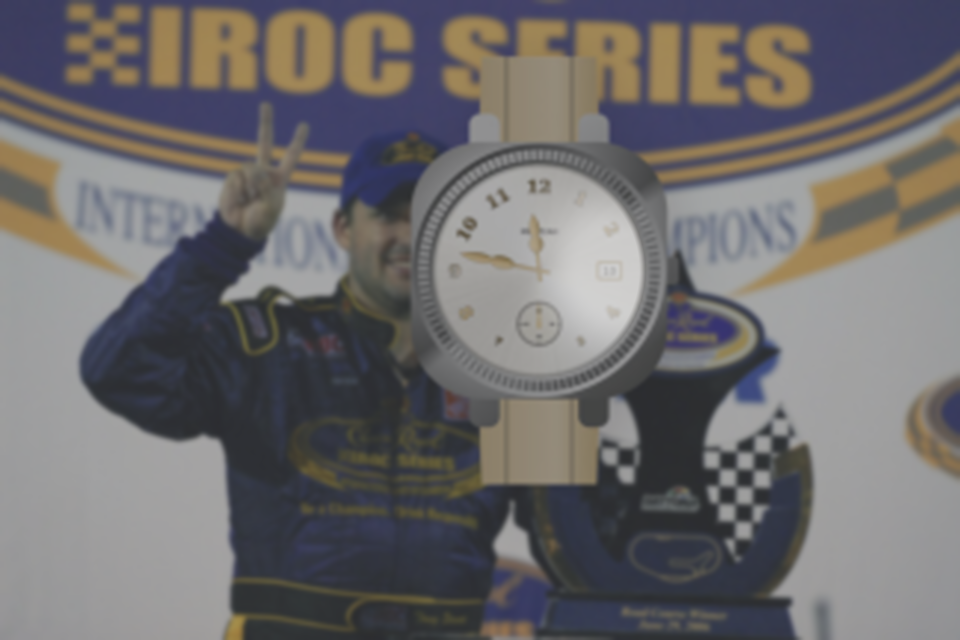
h=11 m=47
